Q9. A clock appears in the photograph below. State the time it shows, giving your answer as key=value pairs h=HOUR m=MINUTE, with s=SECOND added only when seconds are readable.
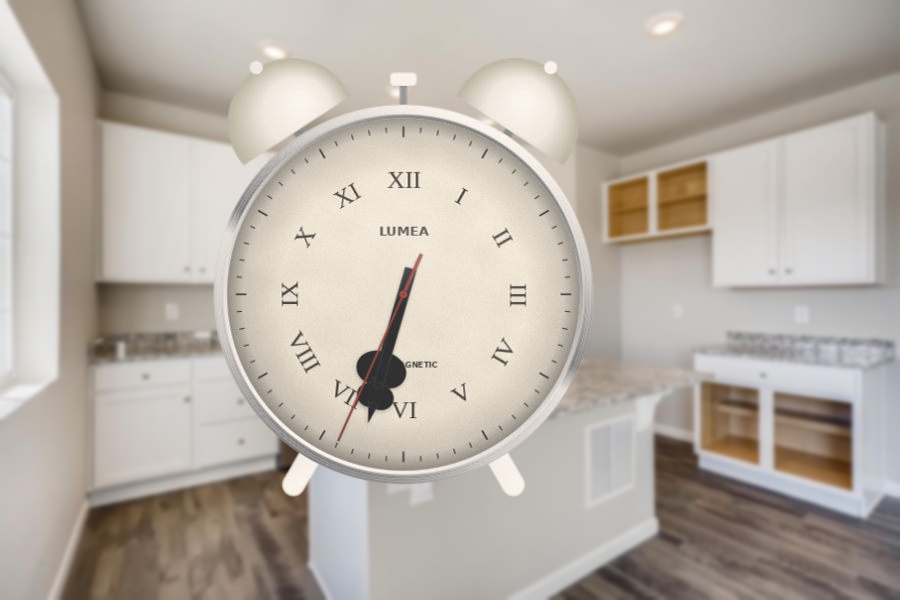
h=6 m=32 s=34
